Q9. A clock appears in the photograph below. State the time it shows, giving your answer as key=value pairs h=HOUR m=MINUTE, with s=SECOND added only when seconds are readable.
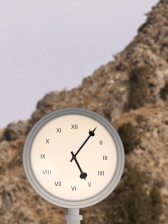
h=5 m=6
